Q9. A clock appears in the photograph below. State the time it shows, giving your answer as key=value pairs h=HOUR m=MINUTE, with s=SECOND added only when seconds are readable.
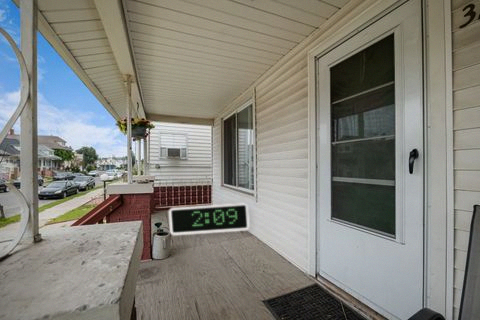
h=2 m=9
